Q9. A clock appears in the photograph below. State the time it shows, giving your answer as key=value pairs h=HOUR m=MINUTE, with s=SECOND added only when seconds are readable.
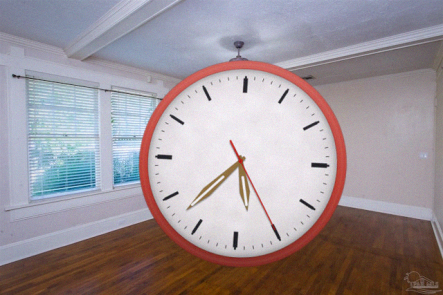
h=5 m=37 s=25
